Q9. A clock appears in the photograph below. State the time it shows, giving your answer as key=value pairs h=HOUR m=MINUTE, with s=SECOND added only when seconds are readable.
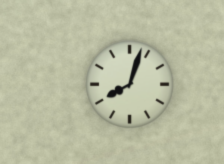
h=8 m=3
